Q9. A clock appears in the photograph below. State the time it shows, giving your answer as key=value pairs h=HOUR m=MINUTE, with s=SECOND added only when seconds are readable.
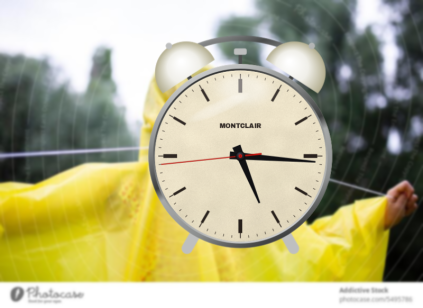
h=5 m=15 s=44
